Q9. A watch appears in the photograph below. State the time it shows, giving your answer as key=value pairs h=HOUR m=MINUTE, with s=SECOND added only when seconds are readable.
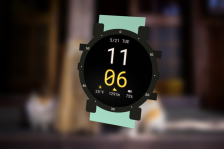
h=11 m=6
